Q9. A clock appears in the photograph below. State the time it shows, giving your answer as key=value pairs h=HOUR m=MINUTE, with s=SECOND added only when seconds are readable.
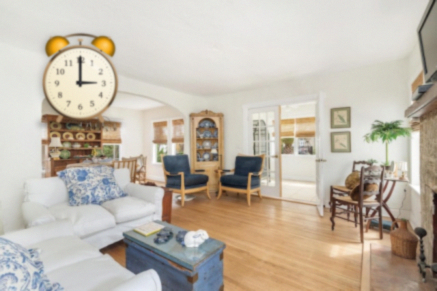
h=3 m=0
